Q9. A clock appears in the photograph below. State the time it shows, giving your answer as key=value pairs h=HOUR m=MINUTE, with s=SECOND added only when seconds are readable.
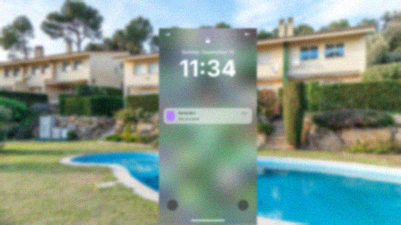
h=11 m=34
